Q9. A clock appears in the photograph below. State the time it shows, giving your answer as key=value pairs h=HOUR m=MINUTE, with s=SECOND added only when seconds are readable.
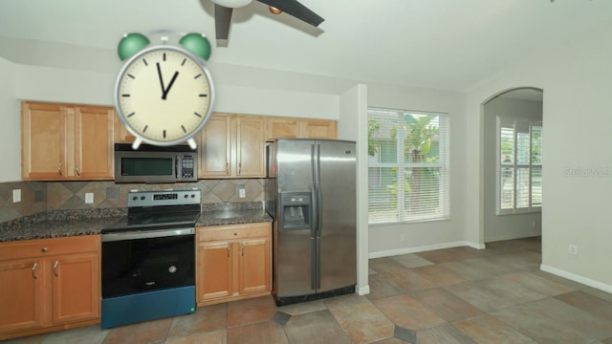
h=12 m=58
